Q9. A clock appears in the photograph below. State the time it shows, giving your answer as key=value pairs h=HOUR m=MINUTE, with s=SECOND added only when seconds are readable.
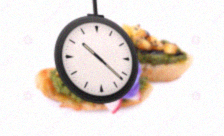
h=10 m=22
